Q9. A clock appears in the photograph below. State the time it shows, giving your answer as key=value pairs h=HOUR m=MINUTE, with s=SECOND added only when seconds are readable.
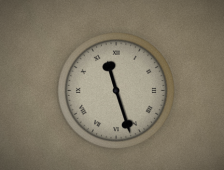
h=11 m=27
